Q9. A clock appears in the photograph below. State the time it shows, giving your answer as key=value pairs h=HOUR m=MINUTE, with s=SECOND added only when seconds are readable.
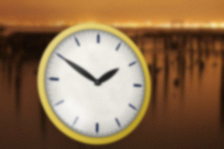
h=1 m=50
